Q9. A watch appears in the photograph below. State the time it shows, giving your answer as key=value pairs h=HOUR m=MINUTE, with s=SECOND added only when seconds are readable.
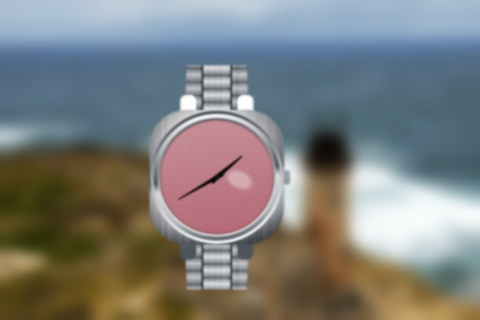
h=1 m=40
